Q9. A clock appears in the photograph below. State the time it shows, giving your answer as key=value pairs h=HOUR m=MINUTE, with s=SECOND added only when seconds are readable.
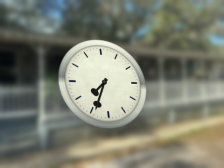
h=7 m=34
